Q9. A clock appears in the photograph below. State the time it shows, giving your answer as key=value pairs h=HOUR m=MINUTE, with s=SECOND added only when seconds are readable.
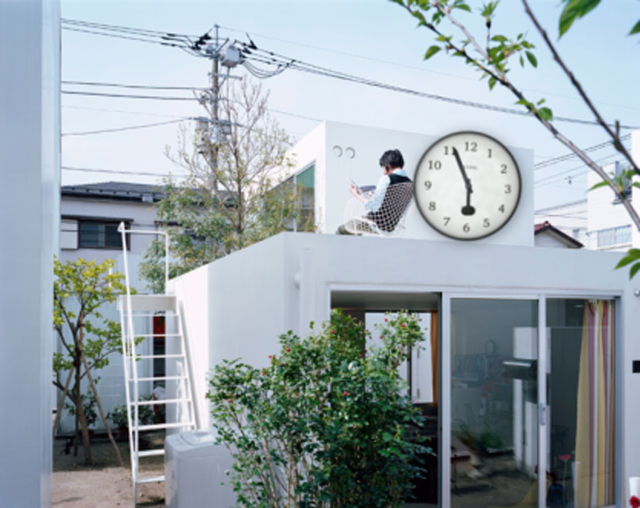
h=5 m=56
